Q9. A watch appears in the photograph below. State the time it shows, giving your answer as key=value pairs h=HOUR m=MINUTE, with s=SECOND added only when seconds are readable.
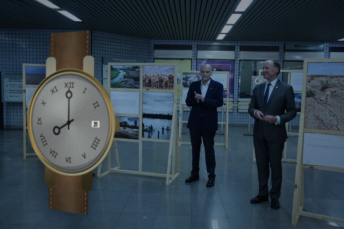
h=8 m=0
